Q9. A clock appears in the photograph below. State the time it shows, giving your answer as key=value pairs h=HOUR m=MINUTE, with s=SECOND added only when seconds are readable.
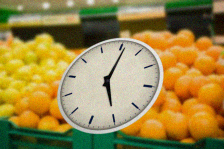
h=5 m=1
